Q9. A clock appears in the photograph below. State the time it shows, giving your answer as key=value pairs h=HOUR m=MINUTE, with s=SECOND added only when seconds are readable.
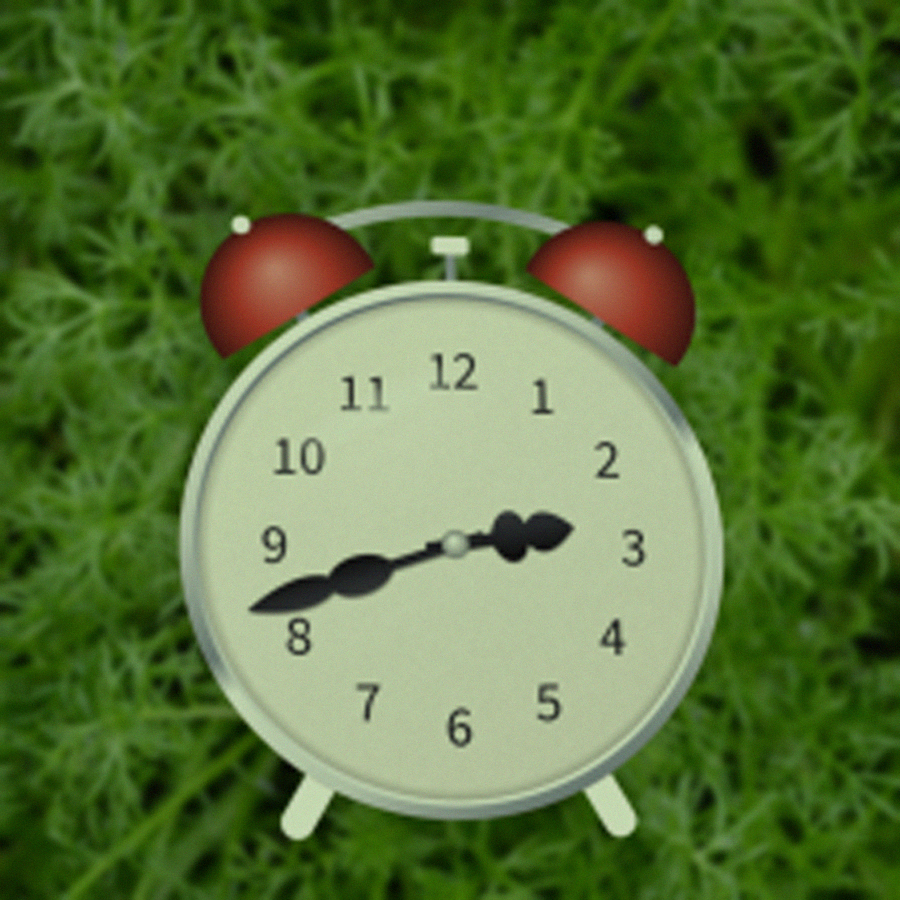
h=2 m=42
